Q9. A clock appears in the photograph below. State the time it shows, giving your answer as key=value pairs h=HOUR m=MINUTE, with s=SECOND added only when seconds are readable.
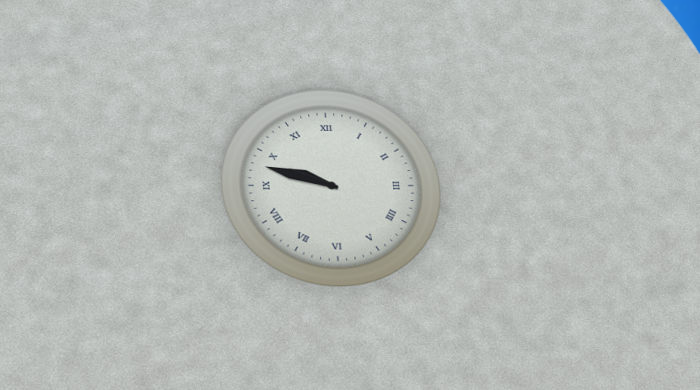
h=9 m=48
